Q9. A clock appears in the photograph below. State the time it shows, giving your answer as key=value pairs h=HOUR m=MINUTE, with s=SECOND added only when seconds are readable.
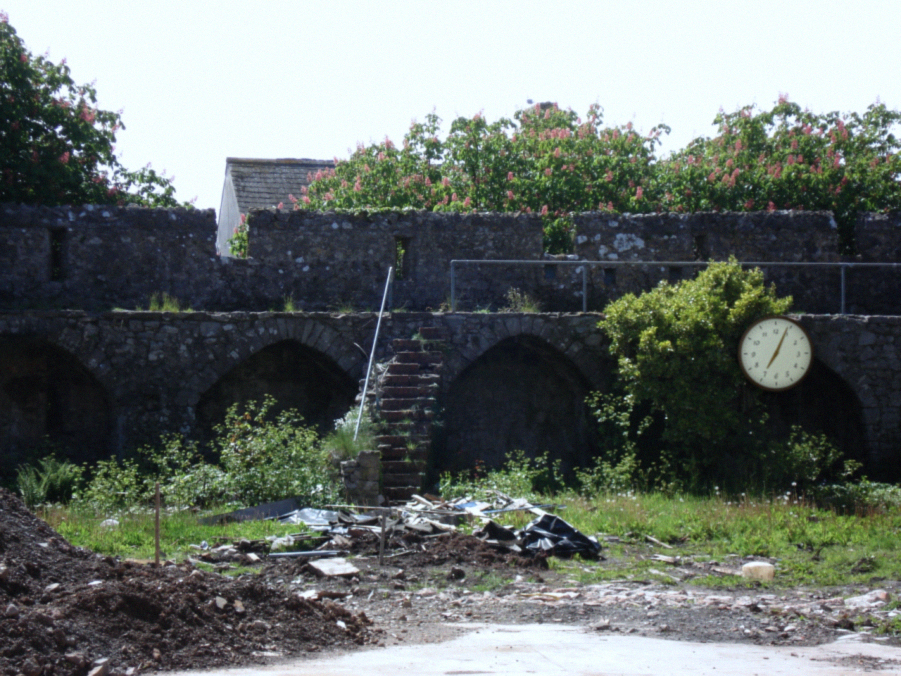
h=7 m=4
